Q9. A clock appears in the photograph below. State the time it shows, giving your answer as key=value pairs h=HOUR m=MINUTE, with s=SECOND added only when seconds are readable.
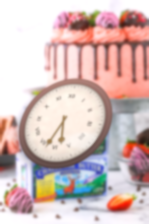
h=5 m=33
